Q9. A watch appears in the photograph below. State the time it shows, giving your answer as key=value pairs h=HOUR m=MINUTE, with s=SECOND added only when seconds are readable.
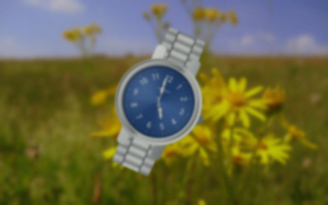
h=4 m=59
